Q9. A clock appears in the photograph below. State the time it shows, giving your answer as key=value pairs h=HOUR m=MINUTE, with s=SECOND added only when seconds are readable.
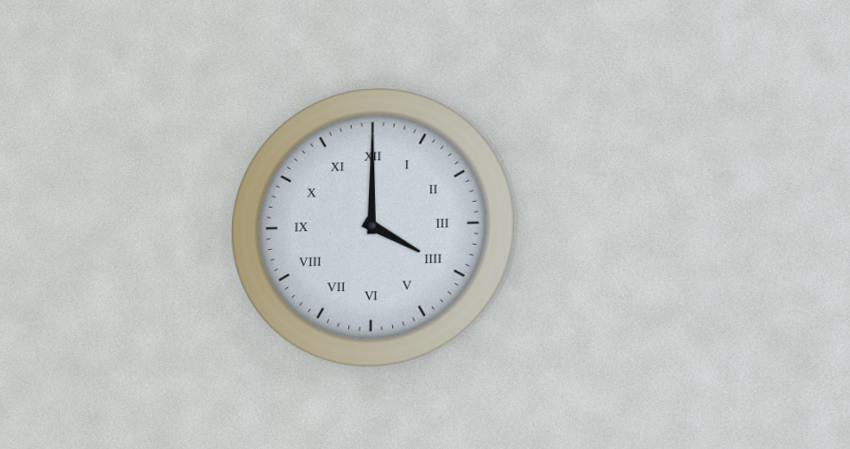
h=4 m=0
